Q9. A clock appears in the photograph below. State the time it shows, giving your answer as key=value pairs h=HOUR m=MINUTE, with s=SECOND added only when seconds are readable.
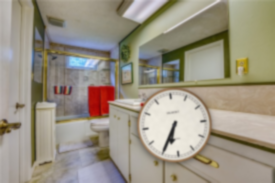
h=6 m=35
